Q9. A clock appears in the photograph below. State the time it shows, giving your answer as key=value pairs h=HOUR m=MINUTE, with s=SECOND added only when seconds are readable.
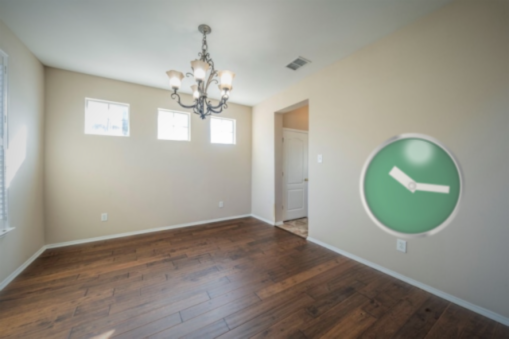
h=10 m=16
